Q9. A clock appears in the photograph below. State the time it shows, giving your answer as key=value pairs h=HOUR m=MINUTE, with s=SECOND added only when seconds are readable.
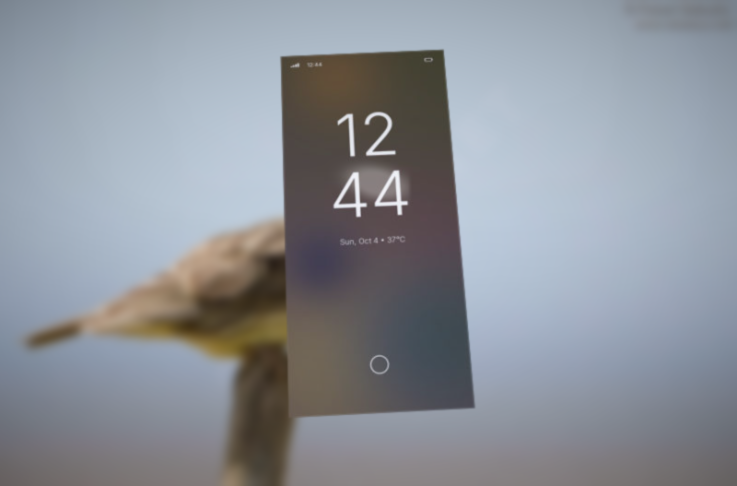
h=12 m=44
